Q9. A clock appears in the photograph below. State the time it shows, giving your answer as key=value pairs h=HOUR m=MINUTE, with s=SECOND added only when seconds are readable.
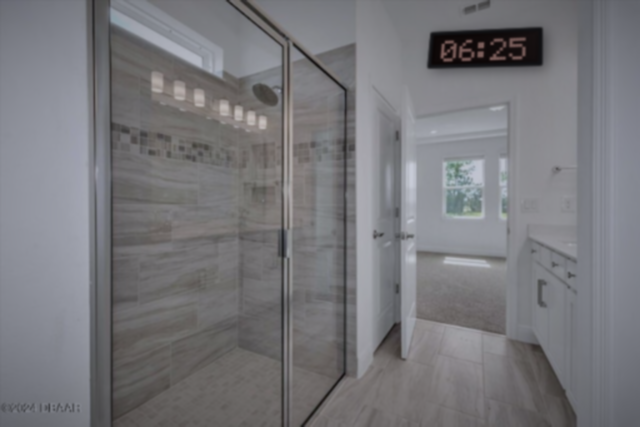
h=6 m=25
